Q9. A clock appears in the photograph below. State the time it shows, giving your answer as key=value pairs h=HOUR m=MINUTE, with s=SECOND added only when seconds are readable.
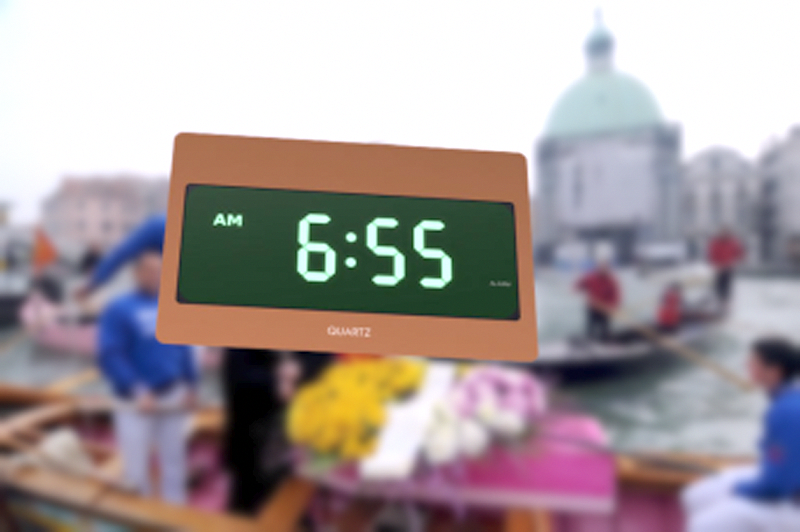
h=6 m=55
